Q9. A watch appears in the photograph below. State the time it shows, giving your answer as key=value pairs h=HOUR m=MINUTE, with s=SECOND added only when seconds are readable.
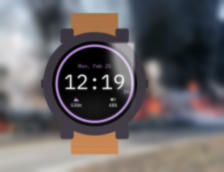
h=12 m=19
